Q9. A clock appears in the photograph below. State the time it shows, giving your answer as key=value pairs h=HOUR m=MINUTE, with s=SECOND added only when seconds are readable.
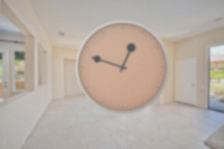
h=12 m=48
